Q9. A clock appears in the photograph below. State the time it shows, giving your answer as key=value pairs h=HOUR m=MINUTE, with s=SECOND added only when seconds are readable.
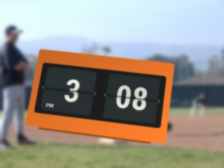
h=3 m=8
